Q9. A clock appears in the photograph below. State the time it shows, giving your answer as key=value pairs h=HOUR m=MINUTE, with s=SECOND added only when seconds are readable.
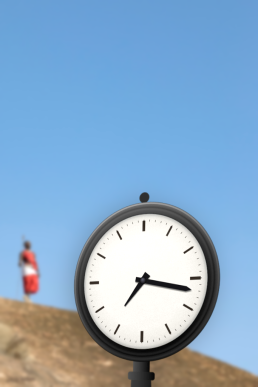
h=7 m=17
